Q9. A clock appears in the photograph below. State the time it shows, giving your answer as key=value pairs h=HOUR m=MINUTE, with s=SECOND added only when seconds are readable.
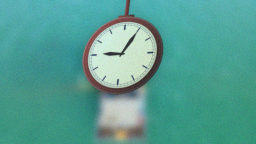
h=9 m=5
